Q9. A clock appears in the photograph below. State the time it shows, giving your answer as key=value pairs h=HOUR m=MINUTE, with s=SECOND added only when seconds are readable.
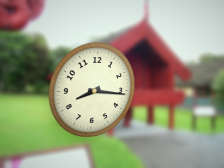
h=8 m=16
